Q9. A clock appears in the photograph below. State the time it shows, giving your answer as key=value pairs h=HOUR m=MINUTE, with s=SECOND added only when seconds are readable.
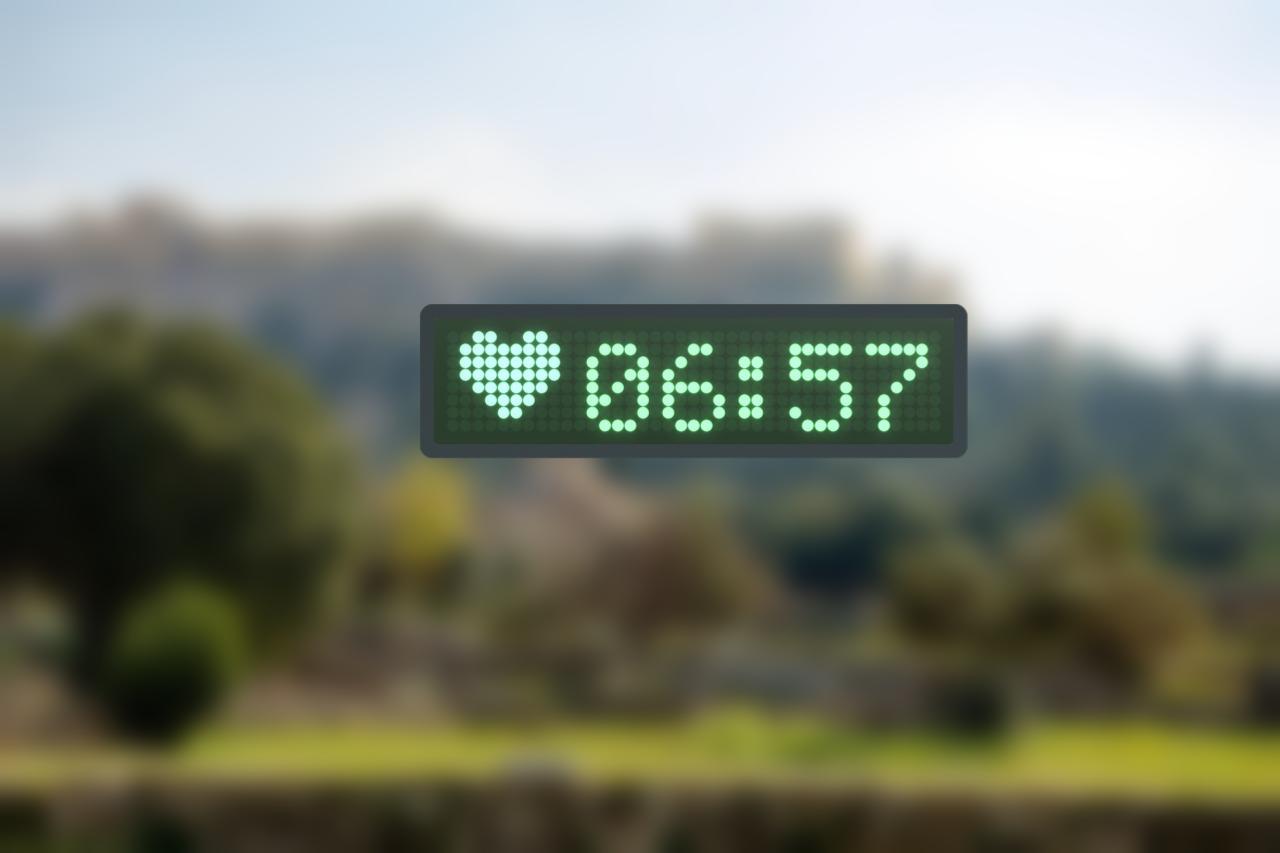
h=6 m=57
